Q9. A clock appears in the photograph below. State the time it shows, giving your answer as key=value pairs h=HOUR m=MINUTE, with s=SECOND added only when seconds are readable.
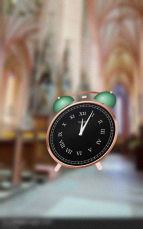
h=12 m=4
